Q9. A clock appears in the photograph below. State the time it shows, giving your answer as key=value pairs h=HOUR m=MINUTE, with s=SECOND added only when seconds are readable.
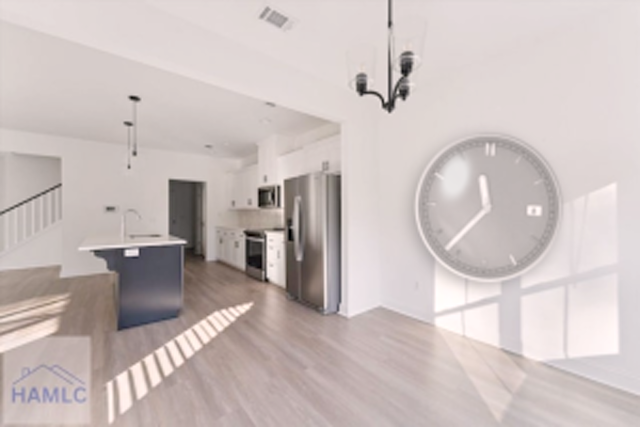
h=11 m=37
